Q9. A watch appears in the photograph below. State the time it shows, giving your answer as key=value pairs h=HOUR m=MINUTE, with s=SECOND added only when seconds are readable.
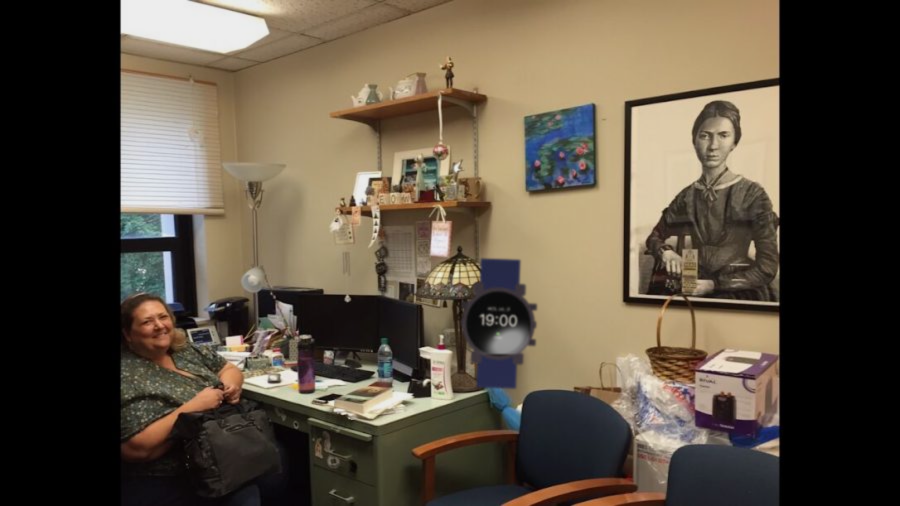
h=19 m=0
